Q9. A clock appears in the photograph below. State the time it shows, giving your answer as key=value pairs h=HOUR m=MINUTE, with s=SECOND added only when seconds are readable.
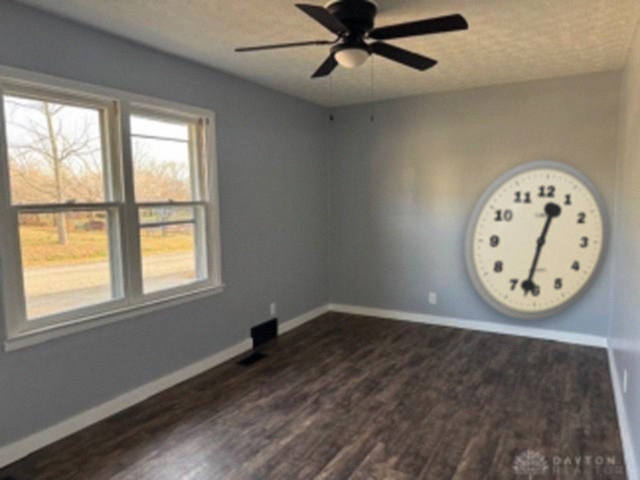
h=12 m=32
